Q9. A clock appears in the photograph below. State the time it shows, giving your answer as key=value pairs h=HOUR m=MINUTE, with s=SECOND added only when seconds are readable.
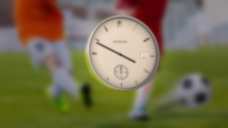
h=3 m=49
